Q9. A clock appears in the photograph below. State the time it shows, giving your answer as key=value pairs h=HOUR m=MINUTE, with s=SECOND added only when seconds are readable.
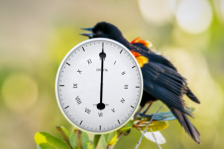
h=6 m=0
